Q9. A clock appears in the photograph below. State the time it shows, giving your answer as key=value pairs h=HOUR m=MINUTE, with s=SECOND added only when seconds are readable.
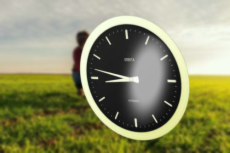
h=8 m=47
